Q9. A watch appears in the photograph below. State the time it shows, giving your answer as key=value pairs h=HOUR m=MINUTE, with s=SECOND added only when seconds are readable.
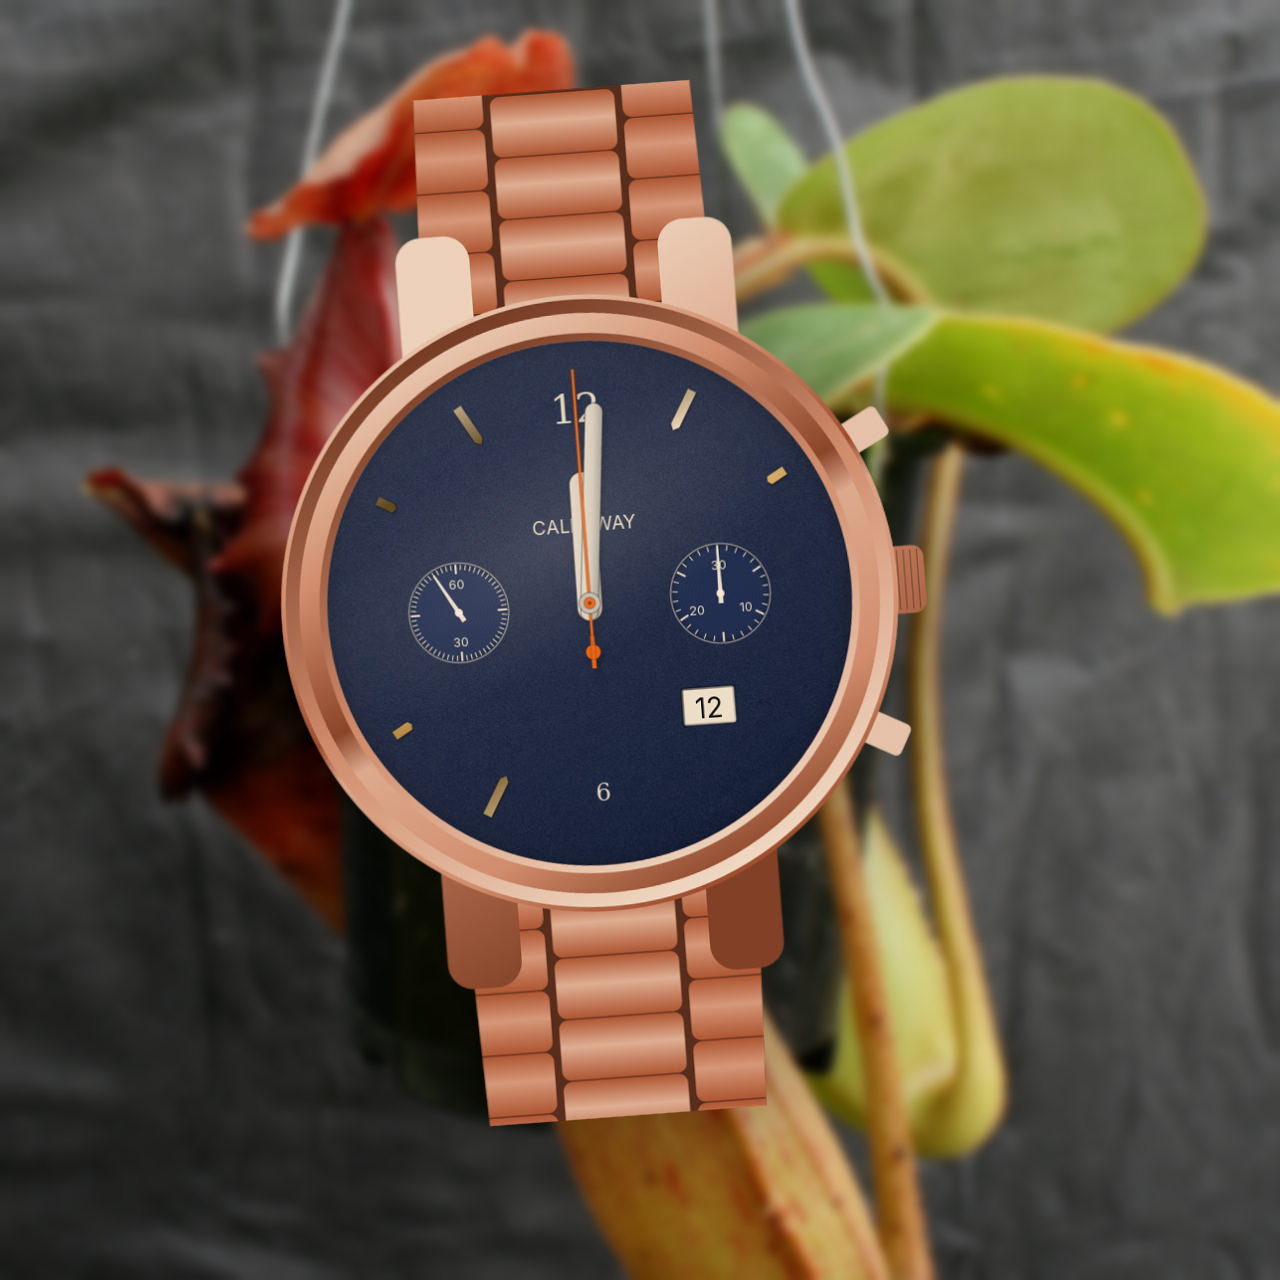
h=12 m=0 s=55
